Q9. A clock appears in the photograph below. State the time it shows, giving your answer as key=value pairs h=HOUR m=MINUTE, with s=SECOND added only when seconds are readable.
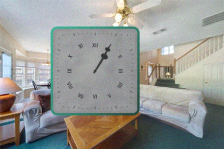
h=1 m=5
